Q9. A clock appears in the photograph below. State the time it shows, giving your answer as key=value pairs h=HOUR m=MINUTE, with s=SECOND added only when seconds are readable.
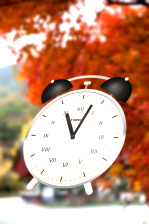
h=11 m=3
